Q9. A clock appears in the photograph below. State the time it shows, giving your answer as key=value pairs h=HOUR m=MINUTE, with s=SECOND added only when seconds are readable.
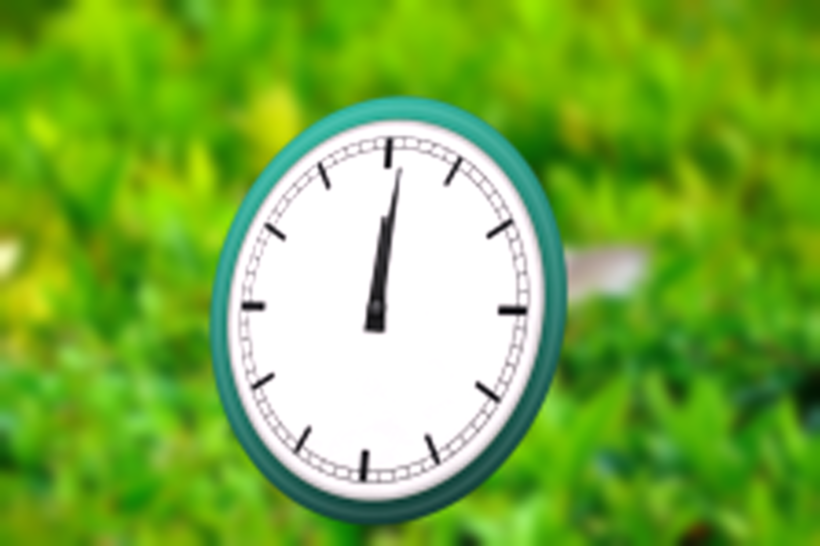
h=12 m=1
